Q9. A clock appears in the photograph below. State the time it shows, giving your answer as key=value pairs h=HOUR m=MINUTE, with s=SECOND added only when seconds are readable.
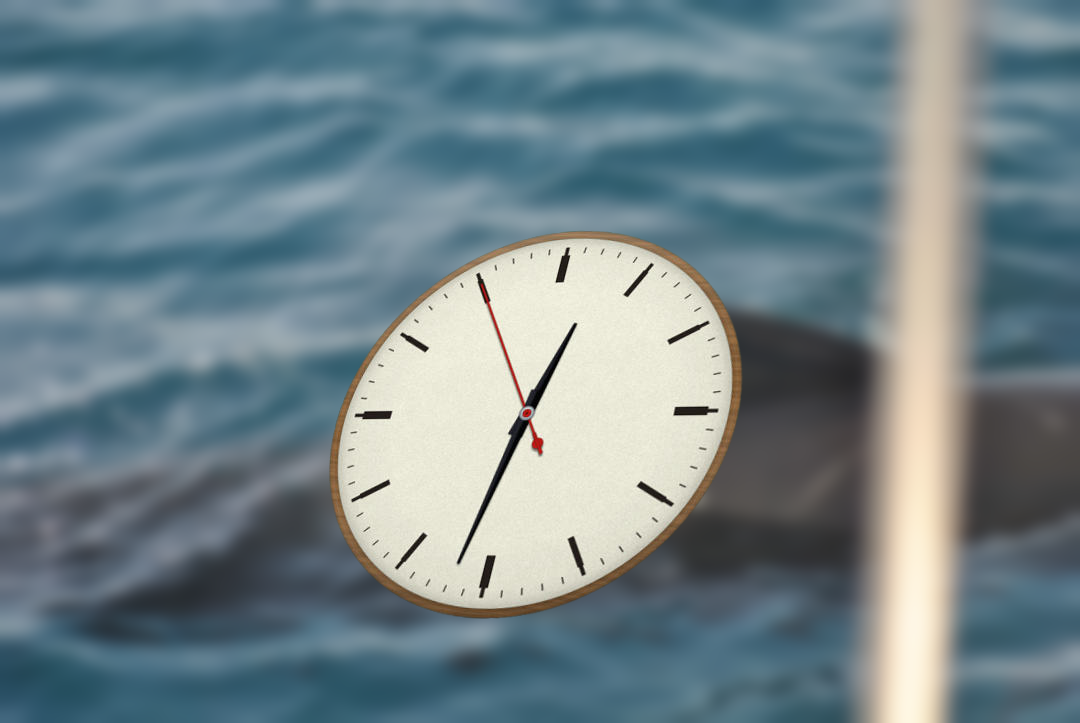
h=12 m=31 s=55
